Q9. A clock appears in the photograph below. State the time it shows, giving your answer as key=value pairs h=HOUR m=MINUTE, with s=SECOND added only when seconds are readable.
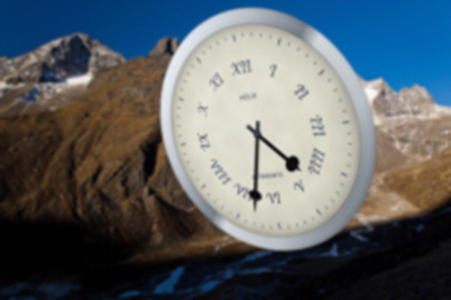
h=4 m=33
